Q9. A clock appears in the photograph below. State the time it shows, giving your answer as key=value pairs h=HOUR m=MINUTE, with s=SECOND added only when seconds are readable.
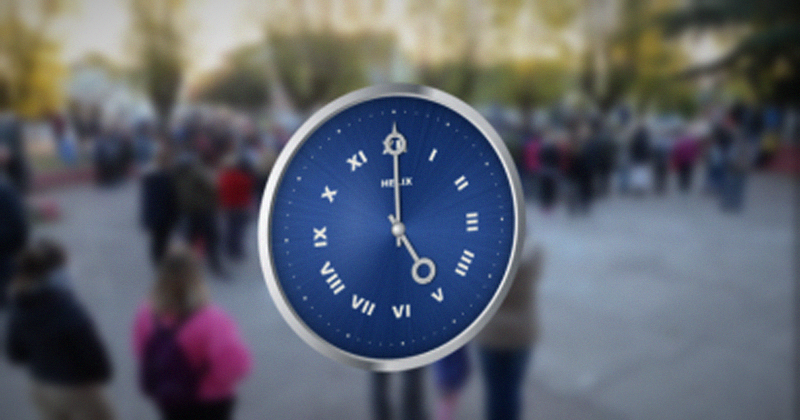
h=5 m=0
